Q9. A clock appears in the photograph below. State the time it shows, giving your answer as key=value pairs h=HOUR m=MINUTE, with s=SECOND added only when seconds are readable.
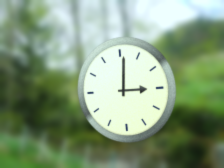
h=3 m=1
